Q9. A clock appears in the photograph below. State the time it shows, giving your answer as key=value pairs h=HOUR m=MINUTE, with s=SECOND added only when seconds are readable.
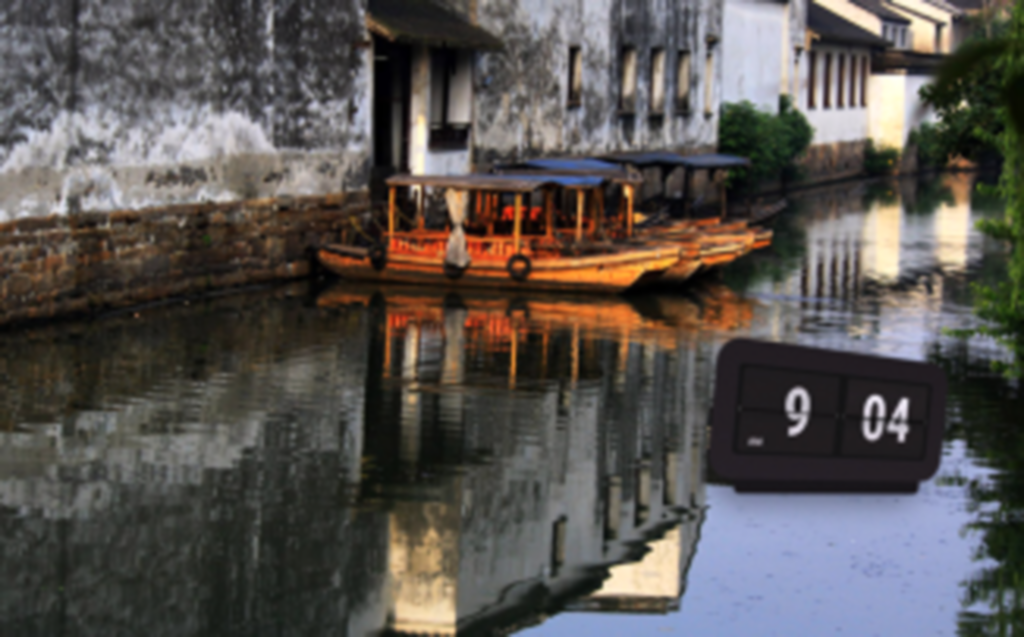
h=9 m=4
